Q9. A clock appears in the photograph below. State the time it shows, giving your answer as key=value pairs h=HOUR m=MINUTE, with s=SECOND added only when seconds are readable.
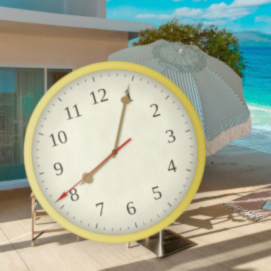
h=8 m=4 s=41
